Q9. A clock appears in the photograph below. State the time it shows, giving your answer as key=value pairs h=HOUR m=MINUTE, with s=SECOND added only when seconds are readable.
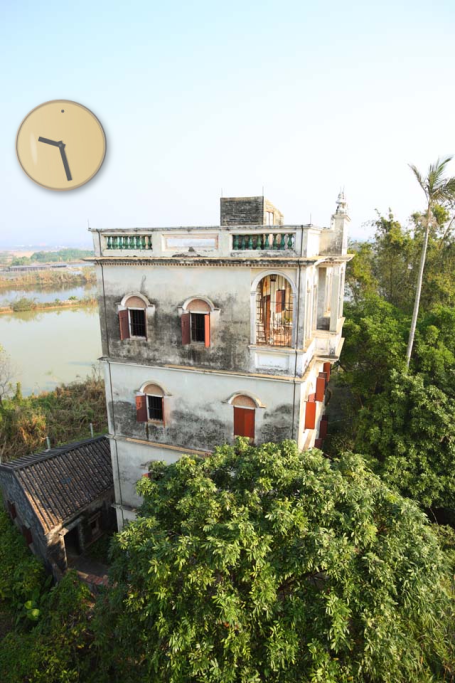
h=9 m=27
